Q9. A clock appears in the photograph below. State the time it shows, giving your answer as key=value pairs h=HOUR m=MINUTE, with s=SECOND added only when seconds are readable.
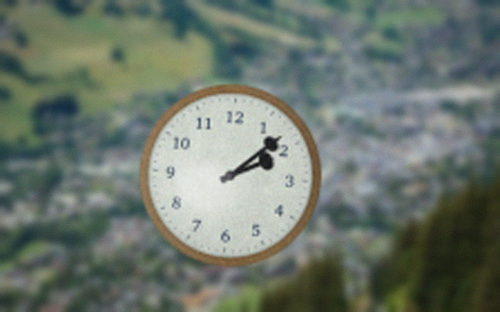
h=2 m=8
